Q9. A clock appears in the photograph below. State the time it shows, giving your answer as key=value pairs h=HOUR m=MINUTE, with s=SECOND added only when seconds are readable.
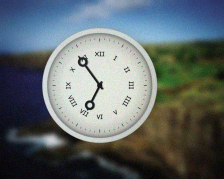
h=6 m=54
